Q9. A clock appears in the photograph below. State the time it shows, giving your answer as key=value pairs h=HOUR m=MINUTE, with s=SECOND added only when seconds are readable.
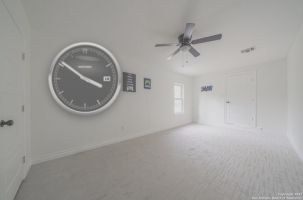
h=3 m=51
